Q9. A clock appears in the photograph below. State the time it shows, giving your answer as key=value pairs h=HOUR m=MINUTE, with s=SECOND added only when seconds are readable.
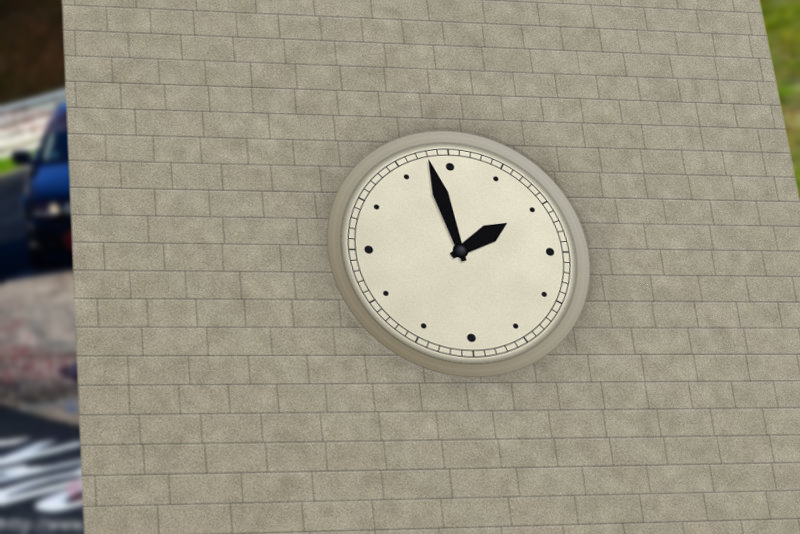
h=1 m=58
